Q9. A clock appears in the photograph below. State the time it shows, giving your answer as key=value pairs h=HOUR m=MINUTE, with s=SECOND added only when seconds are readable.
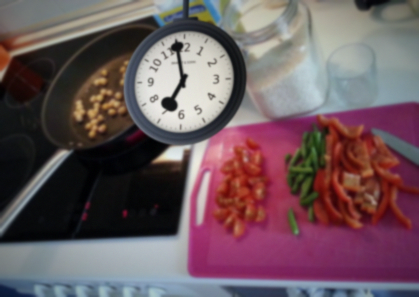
h=6 m=58
